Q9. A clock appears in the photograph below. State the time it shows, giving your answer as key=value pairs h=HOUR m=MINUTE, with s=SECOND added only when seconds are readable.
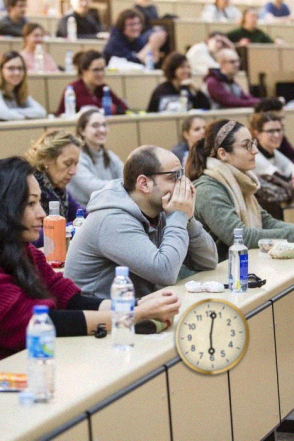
h=6 m=2
